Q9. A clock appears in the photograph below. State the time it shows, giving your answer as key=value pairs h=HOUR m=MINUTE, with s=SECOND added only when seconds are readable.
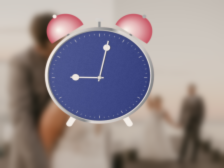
h=9 m=2
